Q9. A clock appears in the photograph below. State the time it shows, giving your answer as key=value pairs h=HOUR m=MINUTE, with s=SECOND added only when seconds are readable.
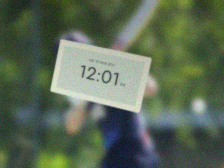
h=12 m=1
